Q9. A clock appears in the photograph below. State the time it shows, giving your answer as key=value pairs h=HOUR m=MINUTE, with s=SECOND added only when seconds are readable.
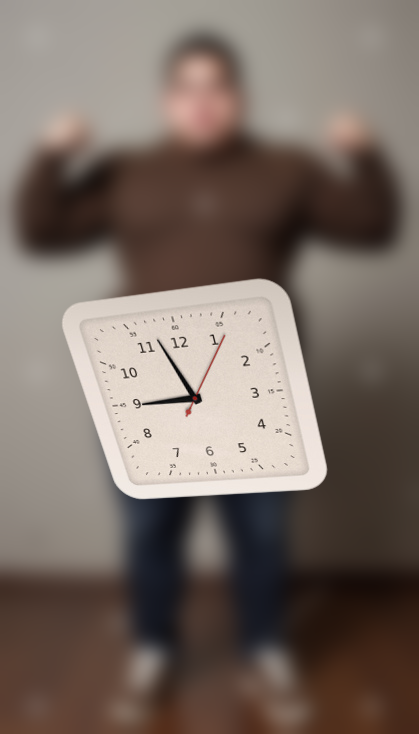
h=8 m=57 s=6
